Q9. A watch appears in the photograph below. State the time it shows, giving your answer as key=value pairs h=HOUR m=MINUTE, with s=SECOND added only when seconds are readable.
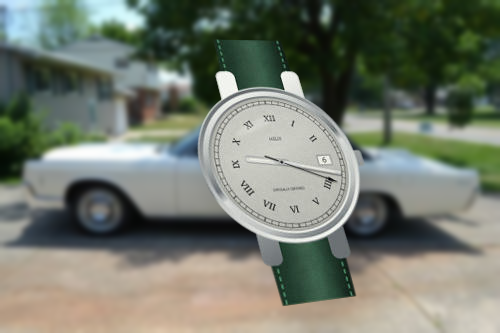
h=9 m=17 s=19
